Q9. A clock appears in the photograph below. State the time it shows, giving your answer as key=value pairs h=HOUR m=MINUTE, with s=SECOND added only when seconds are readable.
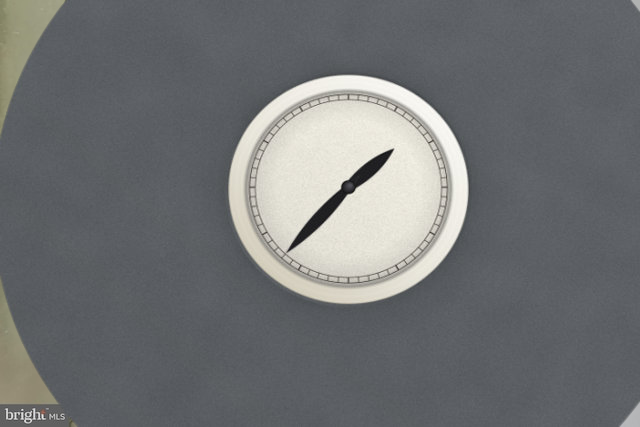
h=1 m=37
